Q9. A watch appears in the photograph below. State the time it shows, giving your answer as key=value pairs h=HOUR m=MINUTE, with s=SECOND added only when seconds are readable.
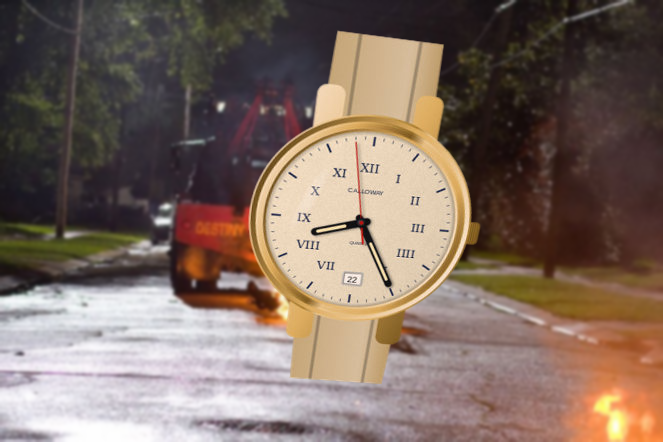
h=8 m=24 s=58
